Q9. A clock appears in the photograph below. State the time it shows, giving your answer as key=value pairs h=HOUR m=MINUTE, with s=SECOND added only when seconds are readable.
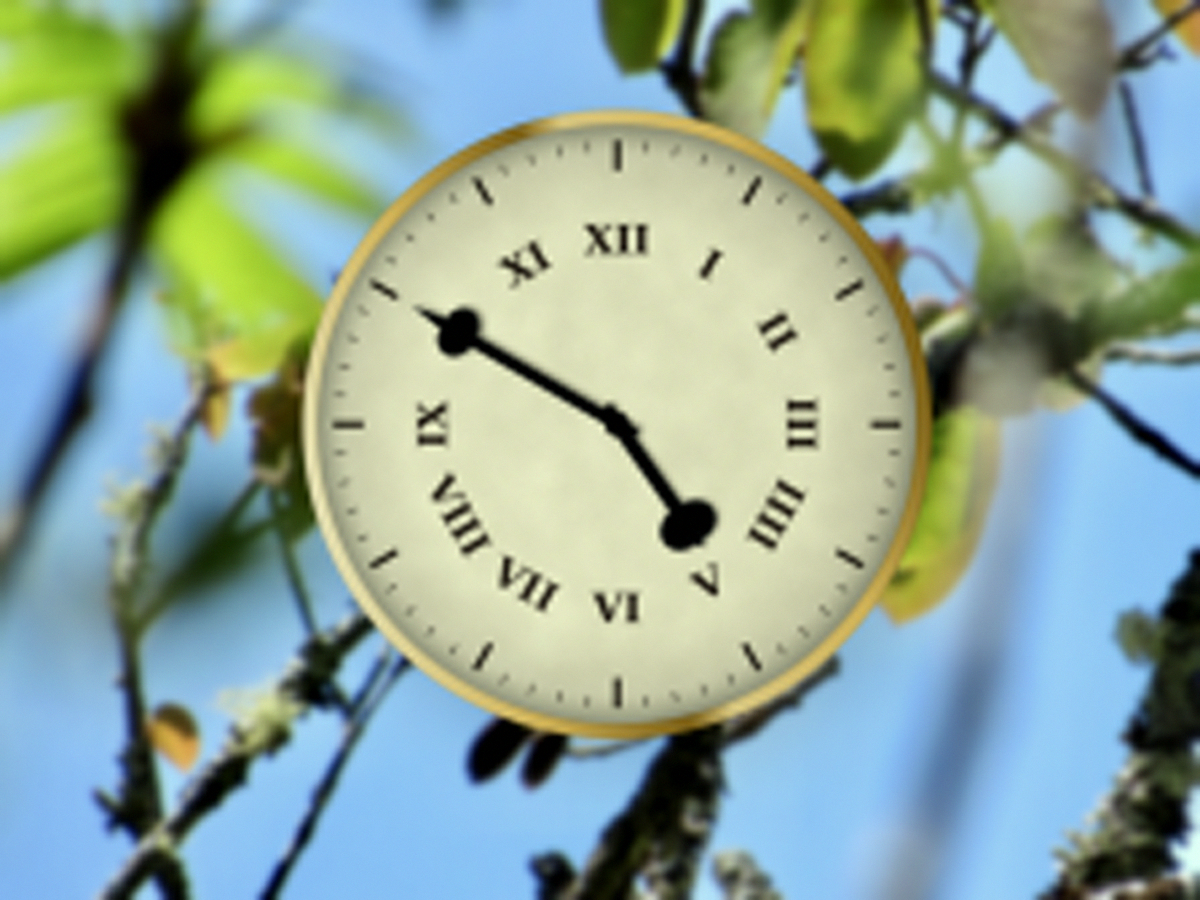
h=4 m=50
